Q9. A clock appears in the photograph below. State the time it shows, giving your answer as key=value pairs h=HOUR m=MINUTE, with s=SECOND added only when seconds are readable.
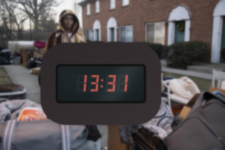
h=13 m=31
